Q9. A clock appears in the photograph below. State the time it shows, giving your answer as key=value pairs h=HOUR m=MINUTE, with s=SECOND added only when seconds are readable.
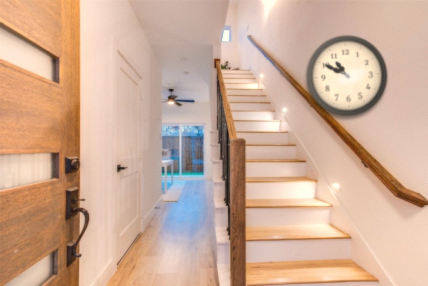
h=10 m=50
